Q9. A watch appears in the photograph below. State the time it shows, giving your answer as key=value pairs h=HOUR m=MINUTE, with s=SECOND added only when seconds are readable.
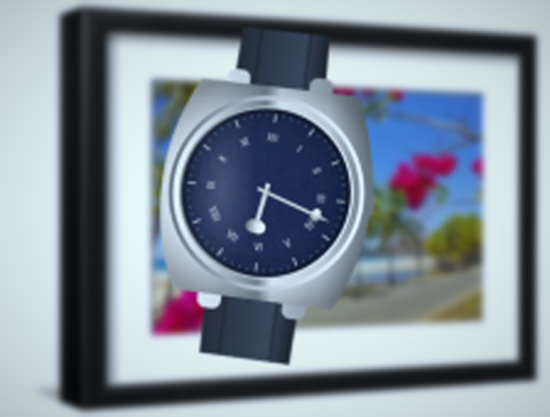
h=6 m=18
